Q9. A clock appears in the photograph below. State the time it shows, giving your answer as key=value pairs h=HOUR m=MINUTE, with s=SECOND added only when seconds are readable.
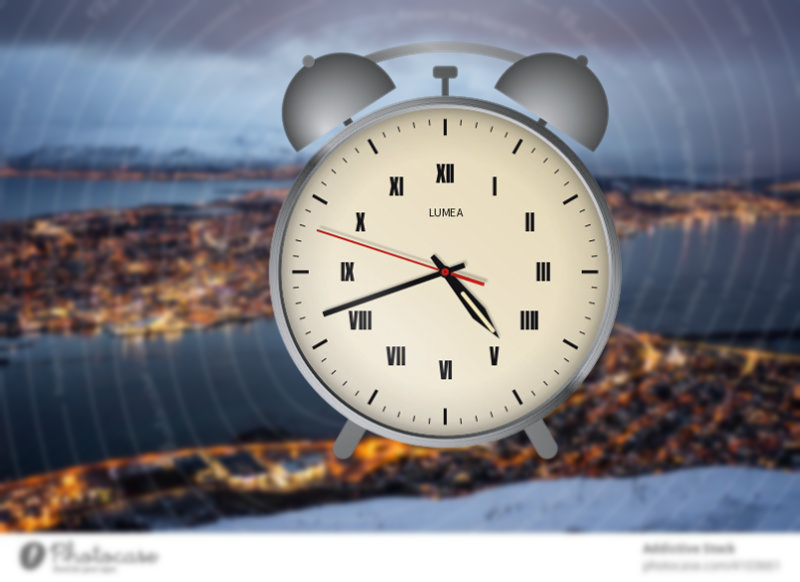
h=4 m=41 s=48
